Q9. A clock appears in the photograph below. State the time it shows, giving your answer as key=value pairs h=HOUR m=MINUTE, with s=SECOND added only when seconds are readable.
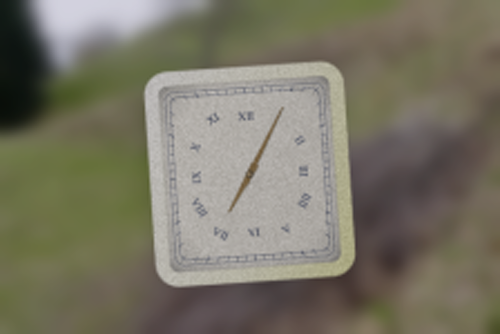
h=7 m=5
